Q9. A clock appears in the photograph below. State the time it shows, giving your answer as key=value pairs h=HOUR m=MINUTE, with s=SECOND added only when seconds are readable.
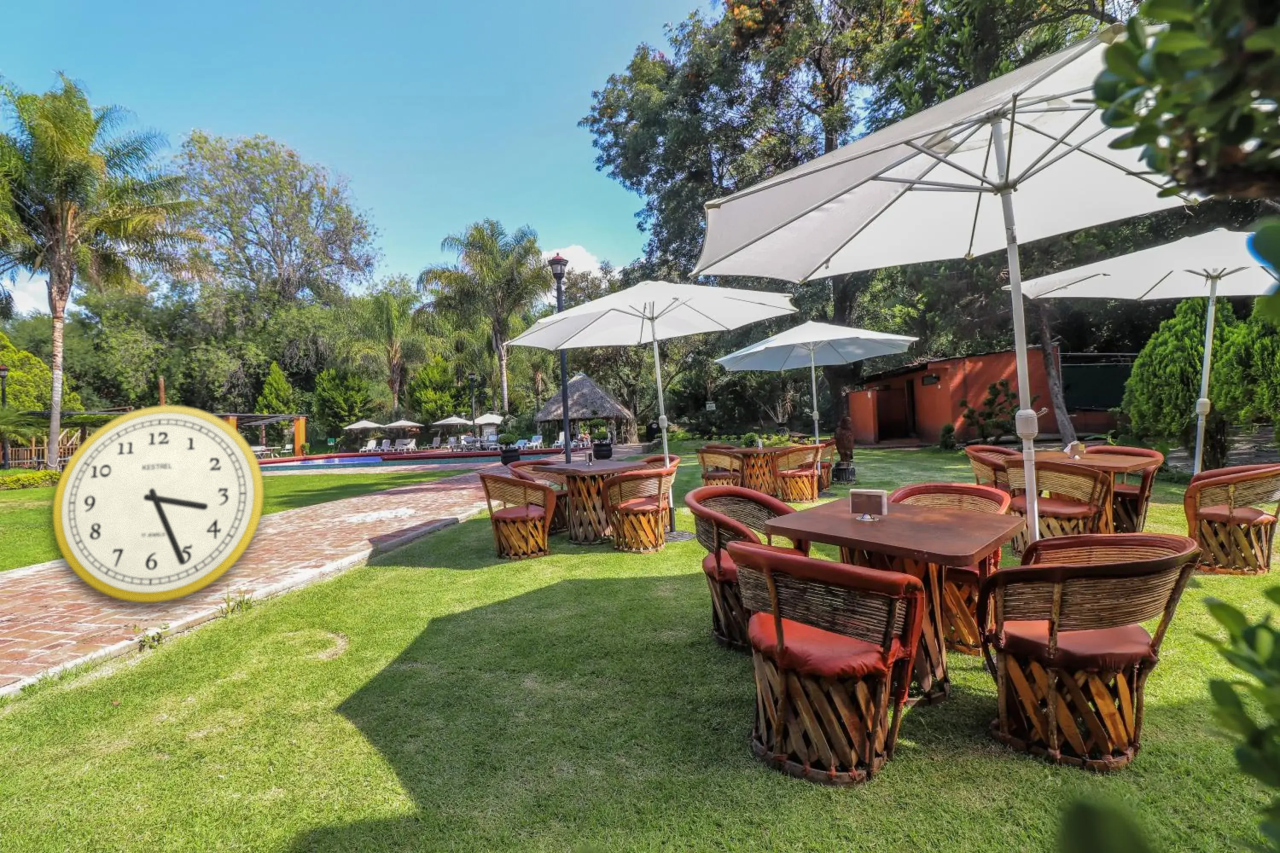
h=3 m=26
